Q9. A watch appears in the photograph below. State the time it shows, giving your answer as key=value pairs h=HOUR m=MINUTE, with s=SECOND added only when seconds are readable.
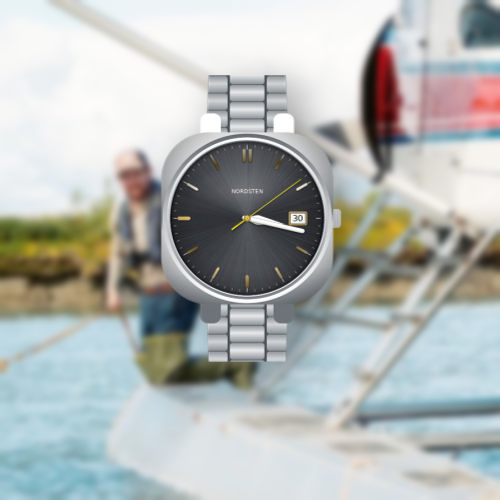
h=3 m=17 s=9
